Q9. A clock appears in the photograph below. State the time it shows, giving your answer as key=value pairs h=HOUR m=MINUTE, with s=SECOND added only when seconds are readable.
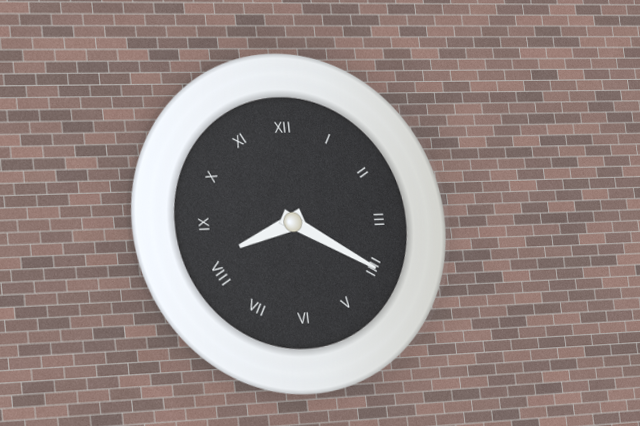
h=8 m=20
